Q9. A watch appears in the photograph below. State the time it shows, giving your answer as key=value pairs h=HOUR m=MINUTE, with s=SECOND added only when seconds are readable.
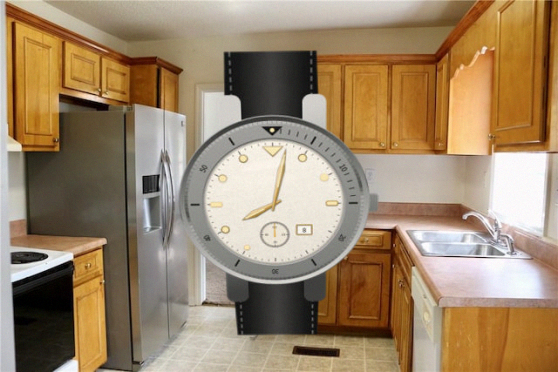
h=8 m=2
